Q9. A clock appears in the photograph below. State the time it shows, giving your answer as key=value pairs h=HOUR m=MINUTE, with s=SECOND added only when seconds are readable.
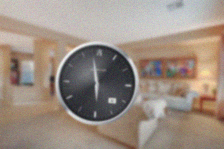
h=5 m=58
